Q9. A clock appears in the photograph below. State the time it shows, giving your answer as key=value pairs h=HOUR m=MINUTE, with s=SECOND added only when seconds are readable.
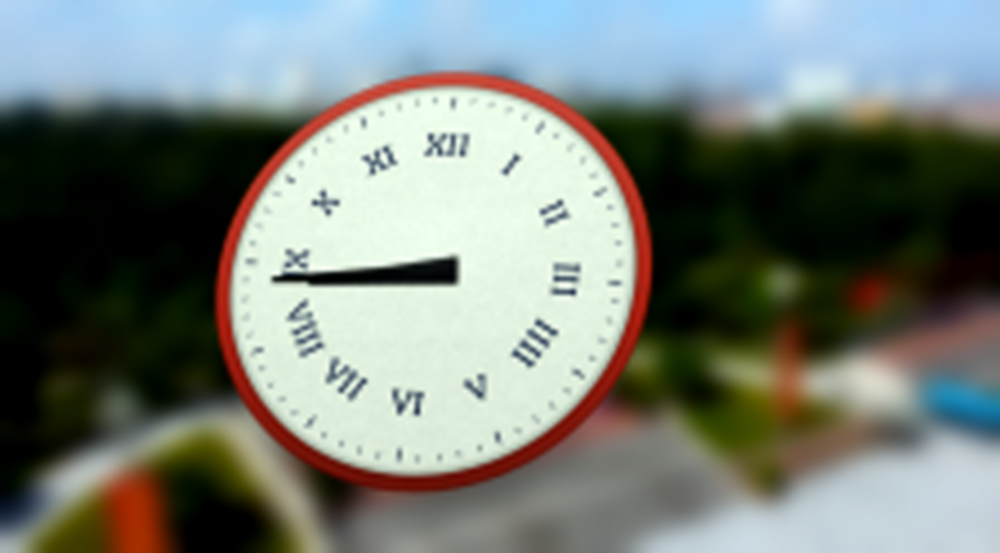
h=8 m=44
